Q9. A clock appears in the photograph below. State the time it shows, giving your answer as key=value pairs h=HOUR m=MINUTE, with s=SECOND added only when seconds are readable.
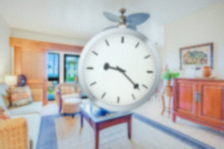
h=9 m=22
